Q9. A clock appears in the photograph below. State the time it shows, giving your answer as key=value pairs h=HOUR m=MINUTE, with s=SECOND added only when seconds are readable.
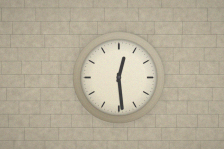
h=12 m=29
